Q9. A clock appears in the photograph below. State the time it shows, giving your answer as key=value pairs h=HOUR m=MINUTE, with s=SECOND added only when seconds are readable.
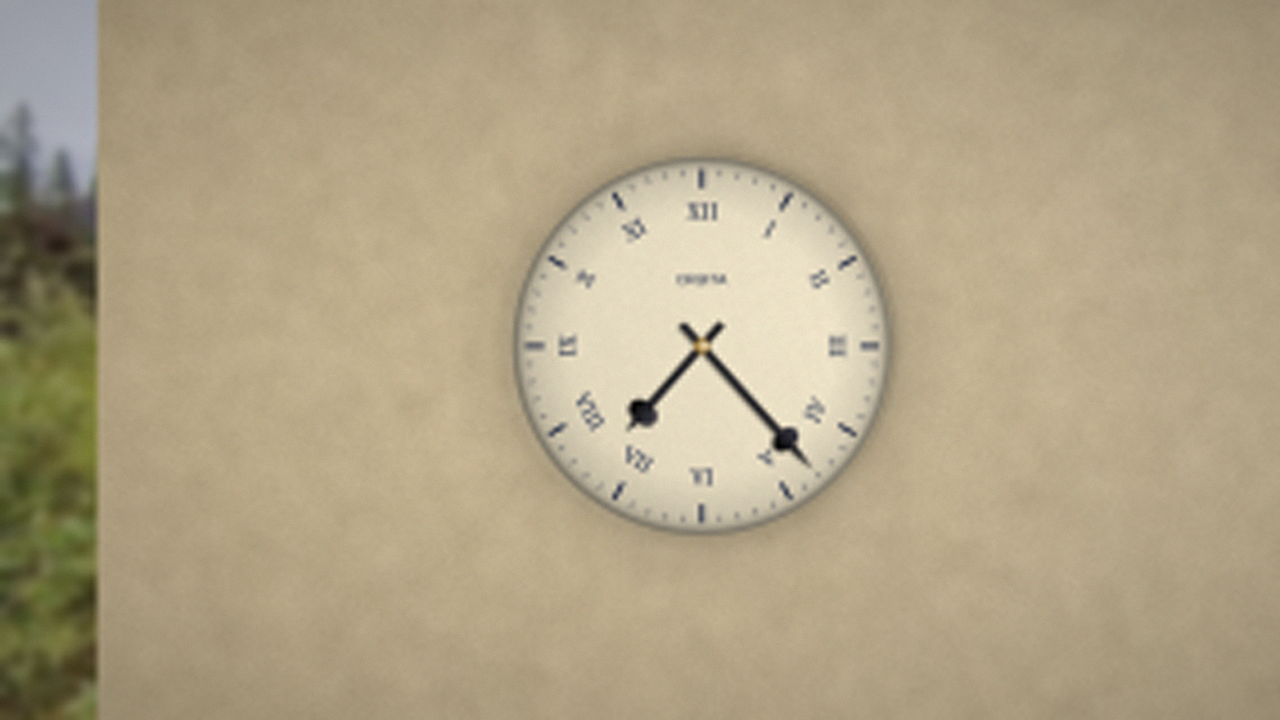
h=7 m=23
